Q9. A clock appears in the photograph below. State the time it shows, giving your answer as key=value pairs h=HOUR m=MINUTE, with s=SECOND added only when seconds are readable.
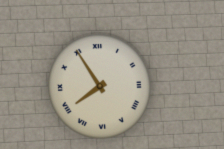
h=7 m=55
